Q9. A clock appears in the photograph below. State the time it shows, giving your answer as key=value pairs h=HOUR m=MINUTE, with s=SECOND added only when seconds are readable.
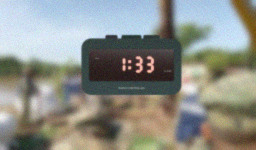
h=1 m=33
